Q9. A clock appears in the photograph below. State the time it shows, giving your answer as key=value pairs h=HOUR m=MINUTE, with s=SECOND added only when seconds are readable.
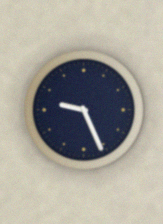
h=9 m=26
